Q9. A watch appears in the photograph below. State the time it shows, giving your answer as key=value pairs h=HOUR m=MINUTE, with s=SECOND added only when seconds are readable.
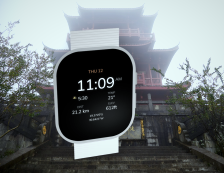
h=11 m=9
